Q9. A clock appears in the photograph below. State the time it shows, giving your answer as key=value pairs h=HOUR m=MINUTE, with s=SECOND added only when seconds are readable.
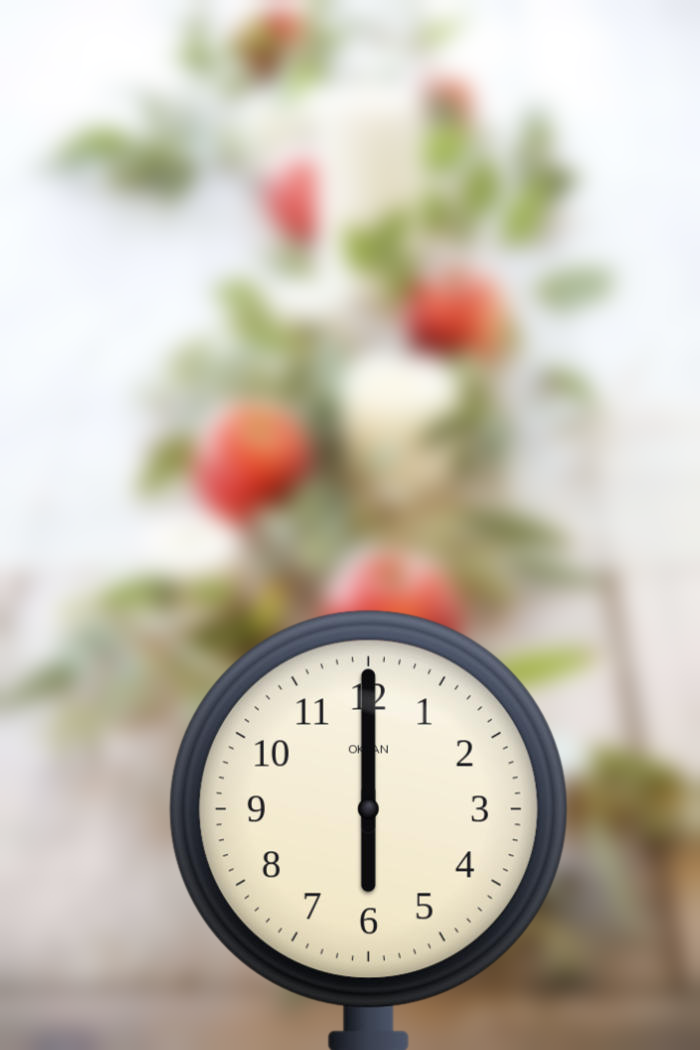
h=6 m=0
